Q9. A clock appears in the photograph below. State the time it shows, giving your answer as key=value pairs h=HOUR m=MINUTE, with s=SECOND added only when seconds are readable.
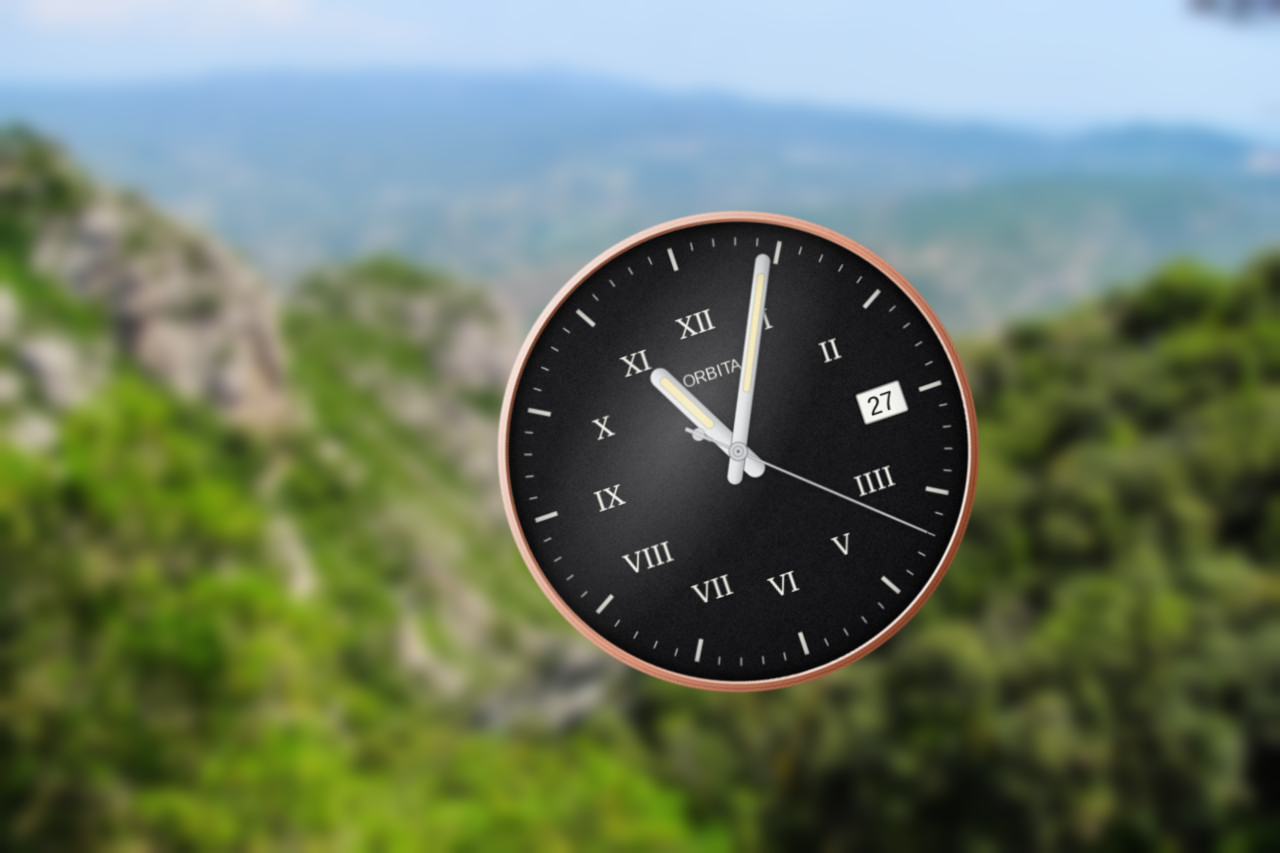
h=11 m=4 s=22
